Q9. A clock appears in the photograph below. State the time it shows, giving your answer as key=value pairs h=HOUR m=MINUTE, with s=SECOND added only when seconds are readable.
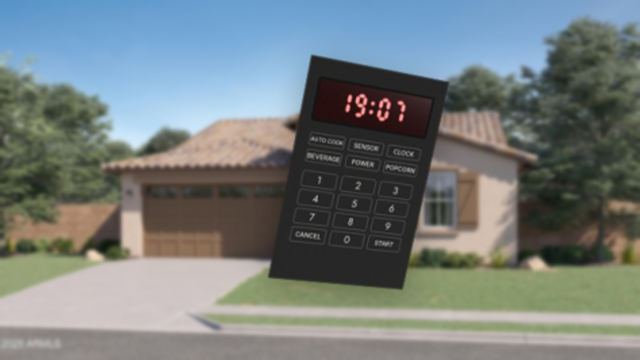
h=19 m=7
